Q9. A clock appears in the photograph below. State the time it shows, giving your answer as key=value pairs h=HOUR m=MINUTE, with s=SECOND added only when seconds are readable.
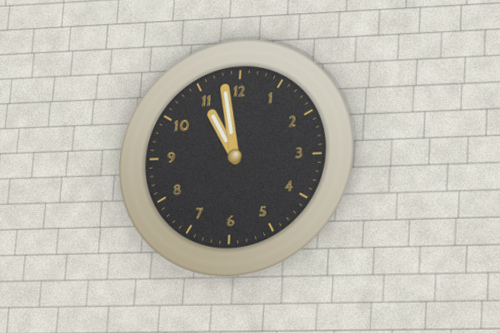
h=10 m=58
